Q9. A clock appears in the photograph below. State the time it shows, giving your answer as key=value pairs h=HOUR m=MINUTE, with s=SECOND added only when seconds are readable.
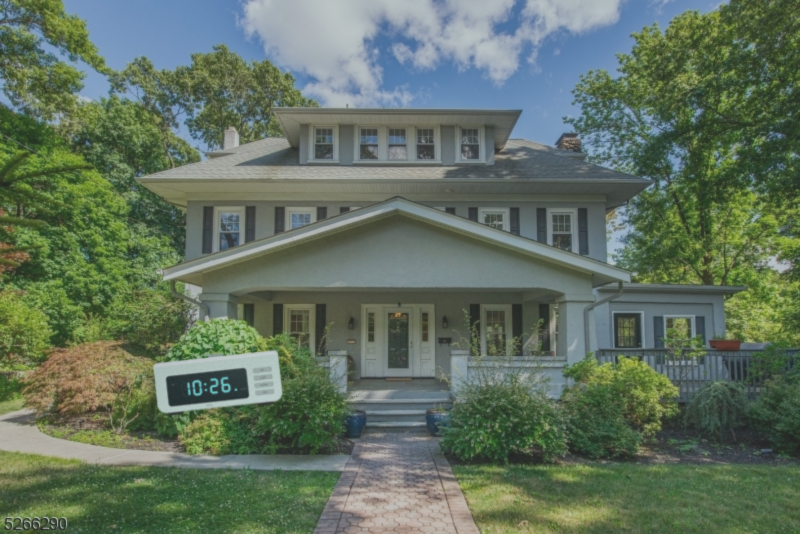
h=10 m=26
